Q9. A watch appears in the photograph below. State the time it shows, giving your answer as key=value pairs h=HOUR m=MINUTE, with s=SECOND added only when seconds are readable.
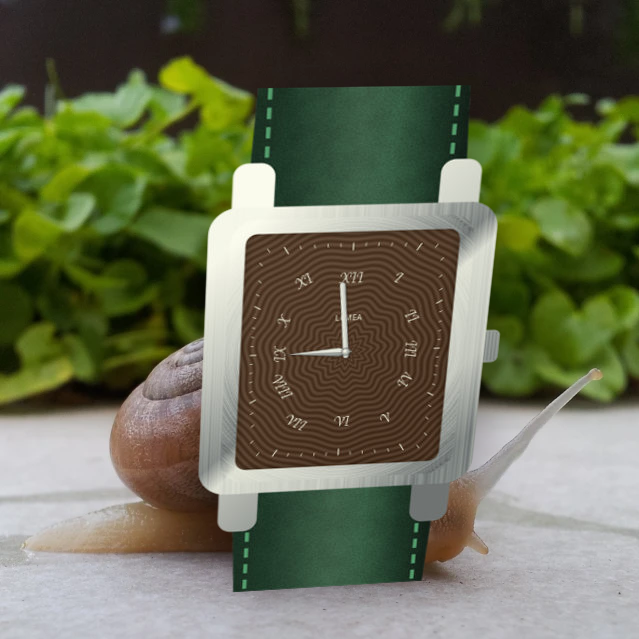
h=8 m=59
